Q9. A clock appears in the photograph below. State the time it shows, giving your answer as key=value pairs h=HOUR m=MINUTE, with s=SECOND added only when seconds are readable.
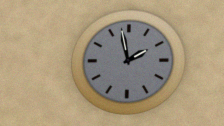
h=1 m=58
